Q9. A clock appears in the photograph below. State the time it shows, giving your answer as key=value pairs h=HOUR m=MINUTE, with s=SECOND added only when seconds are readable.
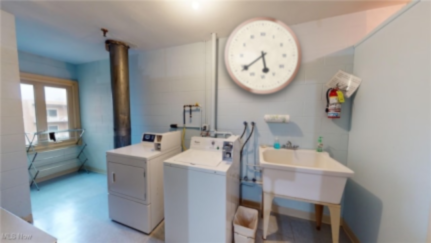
h=5 m=39
